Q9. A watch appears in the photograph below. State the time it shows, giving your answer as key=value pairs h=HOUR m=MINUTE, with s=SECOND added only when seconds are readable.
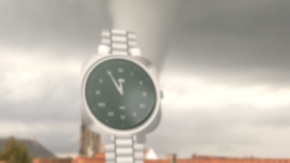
h=11 m=55
